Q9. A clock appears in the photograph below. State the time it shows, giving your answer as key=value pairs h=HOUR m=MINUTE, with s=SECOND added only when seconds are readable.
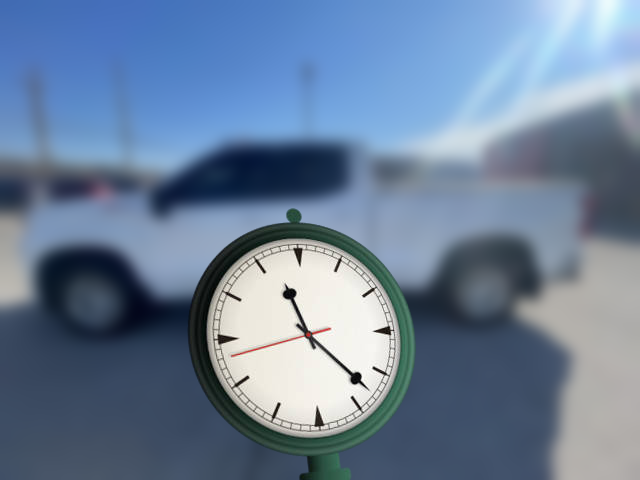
h=11 m=22 s=43
